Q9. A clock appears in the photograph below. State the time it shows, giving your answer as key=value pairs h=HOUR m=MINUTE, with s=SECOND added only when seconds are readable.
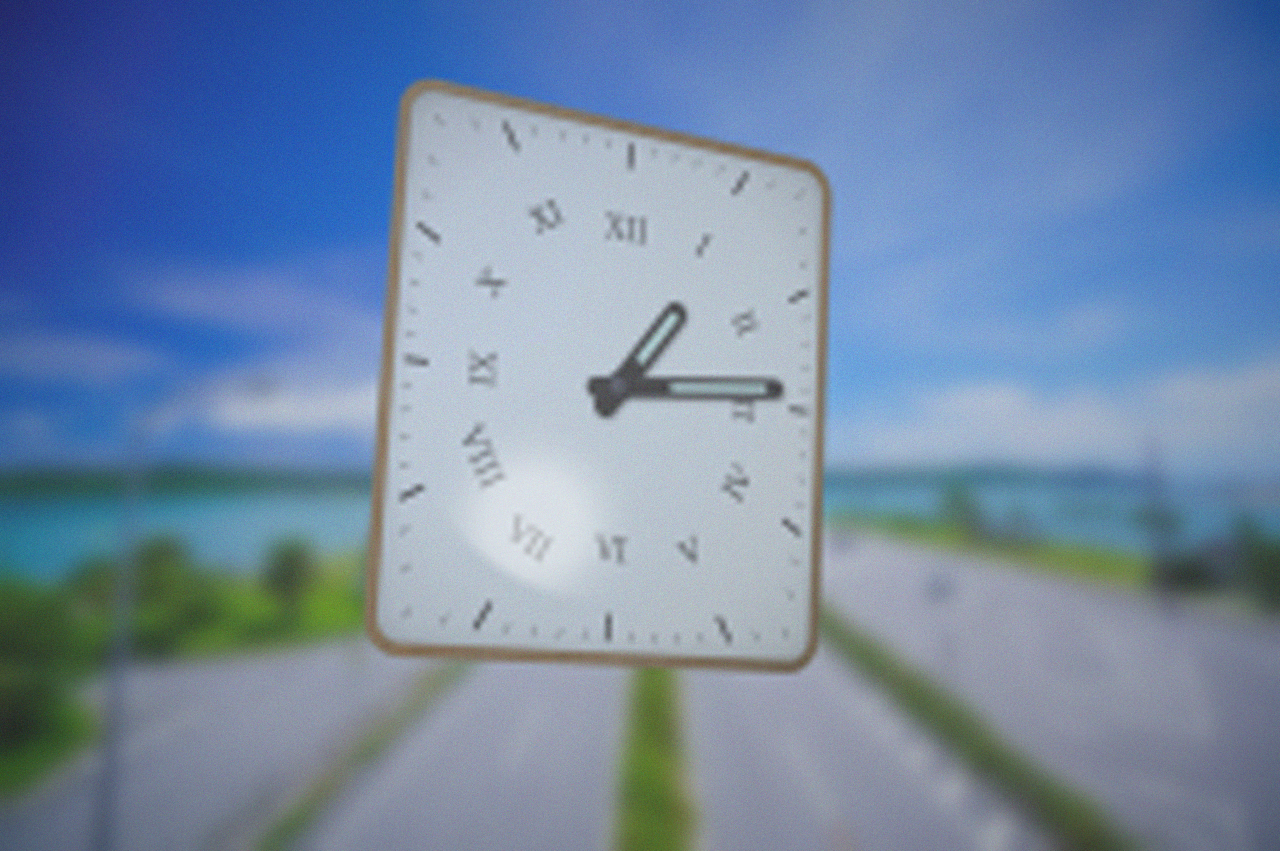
h=1 m=14
